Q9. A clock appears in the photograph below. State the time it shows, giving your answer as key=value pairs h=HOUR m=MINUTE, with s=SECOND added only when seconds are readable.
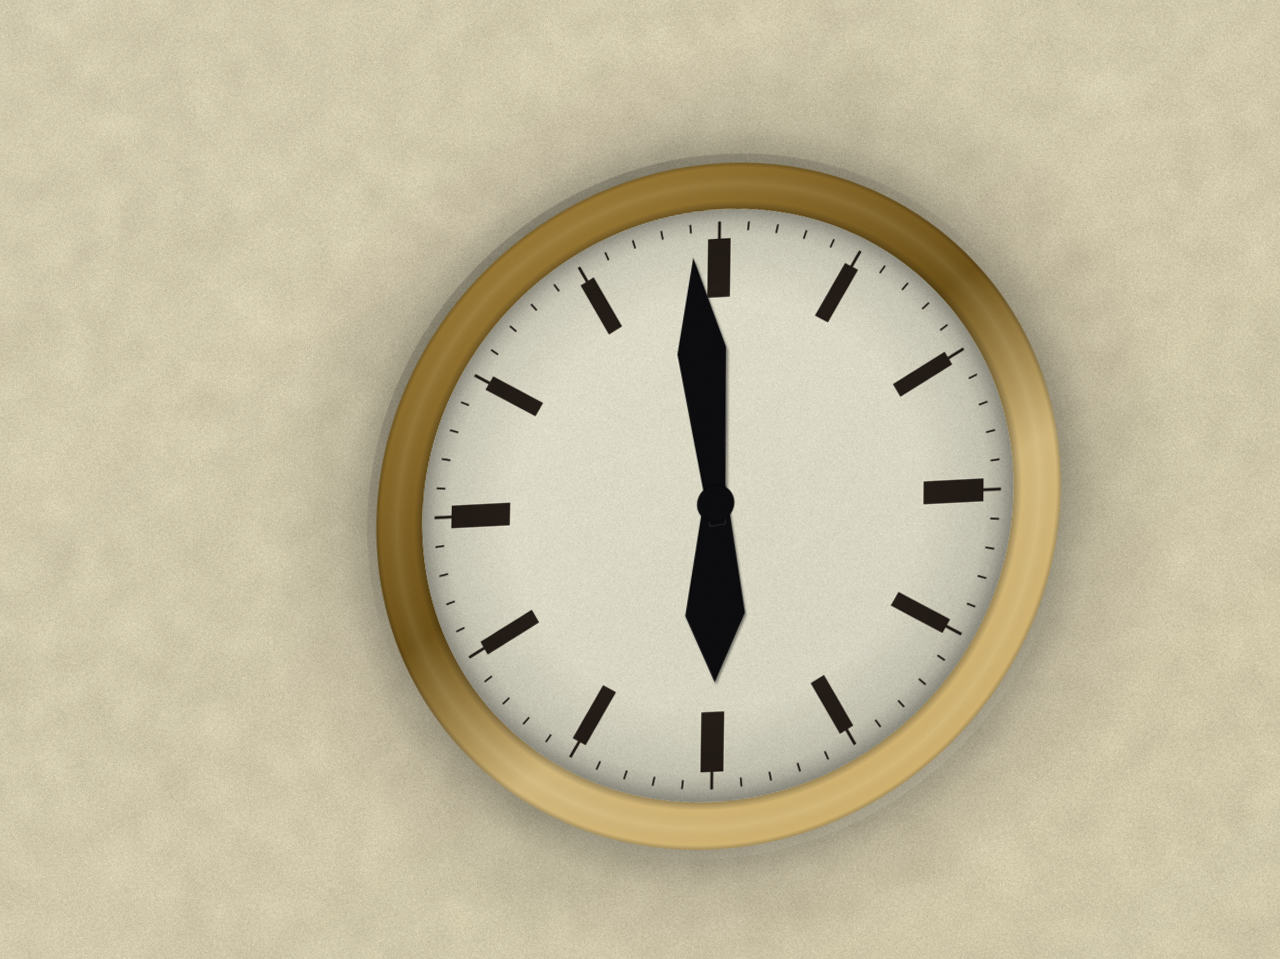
h=5 m=59
